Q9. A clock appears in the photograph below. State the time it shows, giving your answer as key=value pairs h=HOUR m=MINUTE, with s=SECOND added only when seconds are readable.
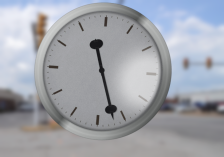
h=11 m=27
